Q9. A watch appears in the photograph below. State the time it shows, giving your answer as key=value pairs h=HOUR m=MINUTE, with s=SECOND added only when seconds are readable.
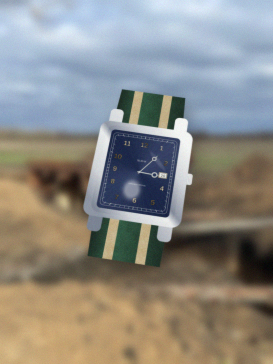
h=3 m=6
